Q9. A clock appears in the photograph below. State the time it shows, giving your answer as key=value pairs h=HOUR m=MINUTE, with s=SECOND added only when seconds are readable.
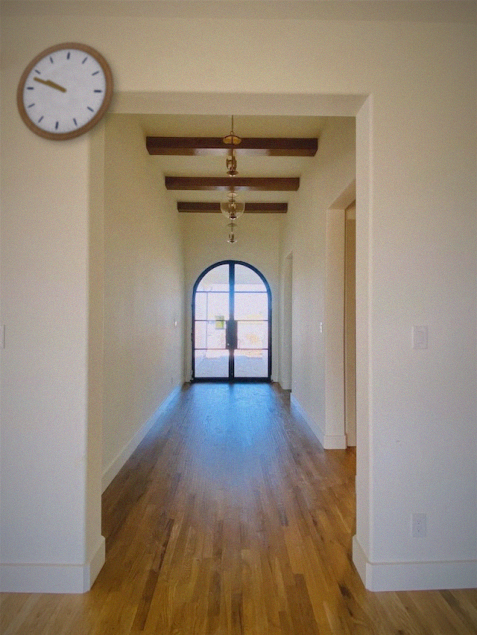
h=9 m=48
